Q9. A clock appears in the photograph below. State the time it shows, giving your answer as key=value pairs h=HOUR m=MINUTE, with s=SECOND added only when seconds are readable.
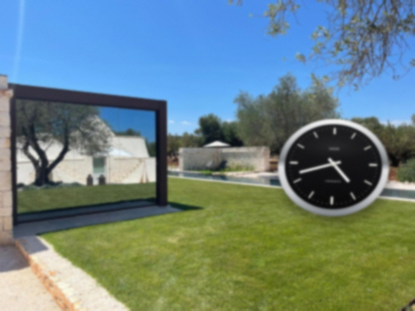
h=4 m=42
